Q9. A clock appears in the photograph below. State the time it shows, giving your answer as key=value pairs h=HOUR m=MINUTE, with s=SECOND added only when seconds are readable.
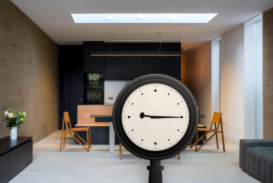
h=9 m=15
